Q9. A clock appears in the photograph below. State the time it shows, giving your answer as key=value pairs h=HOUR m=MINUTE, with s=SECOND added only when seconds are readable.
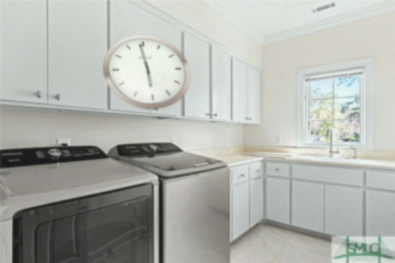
h=5 m=59
